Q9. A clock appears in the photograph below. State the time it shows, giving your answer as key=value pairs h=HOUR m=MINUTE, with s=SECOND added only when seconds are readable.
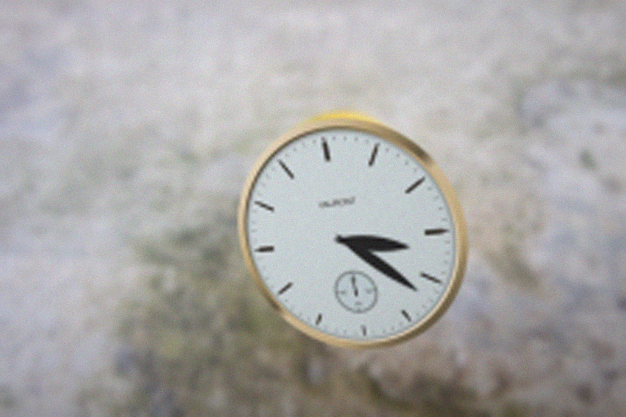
h=3 m=22
